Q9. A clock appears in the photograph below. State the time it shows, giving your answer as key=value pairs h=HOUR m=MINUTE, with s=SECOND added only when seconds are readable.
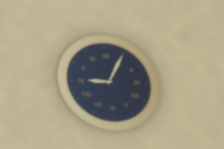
h=9 m=5
